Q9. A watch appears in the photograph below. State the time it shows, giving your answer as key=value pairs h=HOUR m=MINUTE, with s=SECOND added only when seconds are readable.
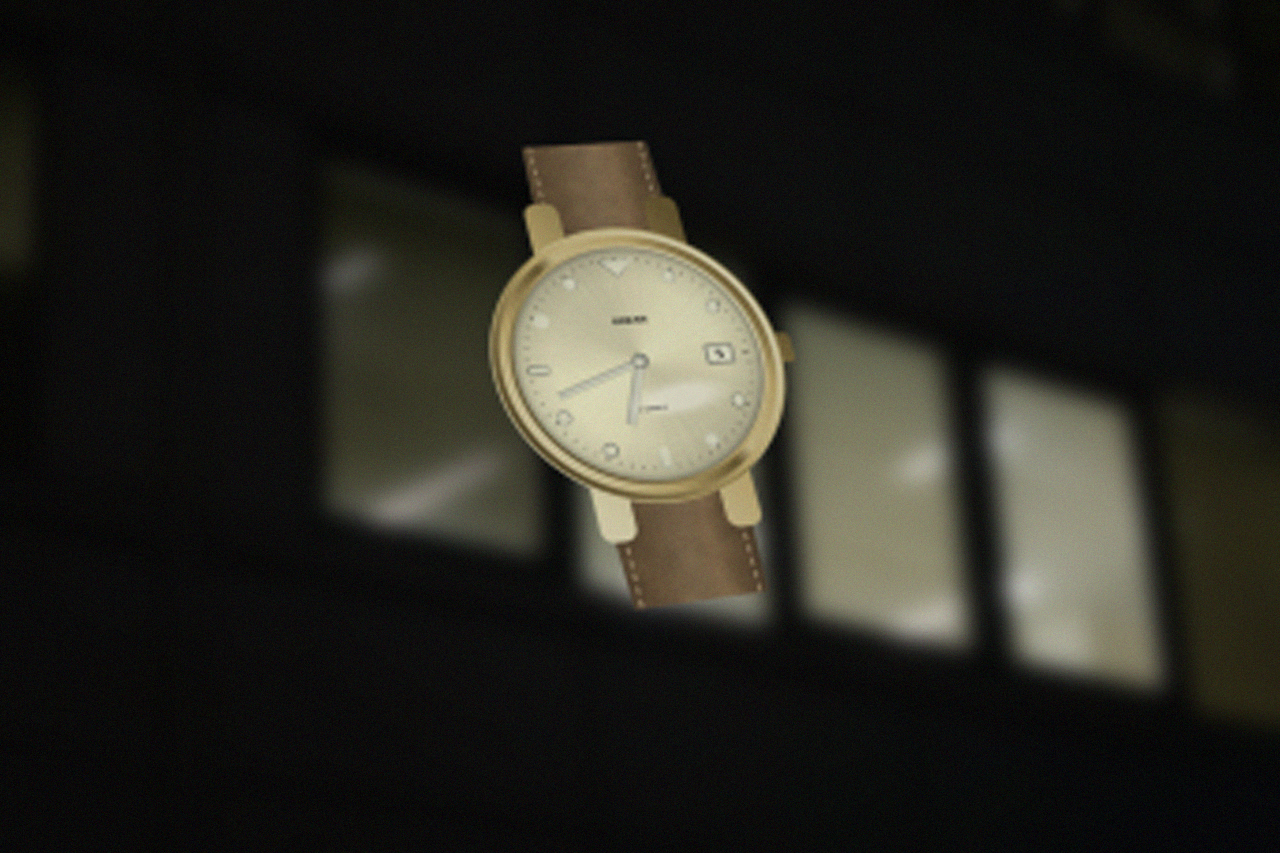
h=6 m=42
